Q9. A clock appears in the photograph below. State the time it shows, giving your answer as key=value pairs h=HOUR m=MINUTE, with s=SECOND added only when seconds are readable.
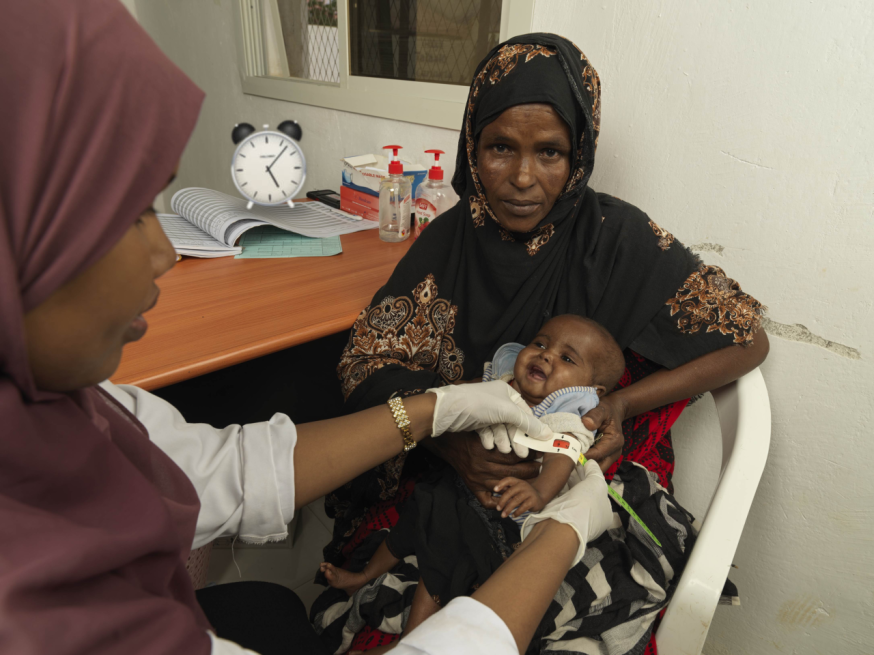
h=5 m=7
